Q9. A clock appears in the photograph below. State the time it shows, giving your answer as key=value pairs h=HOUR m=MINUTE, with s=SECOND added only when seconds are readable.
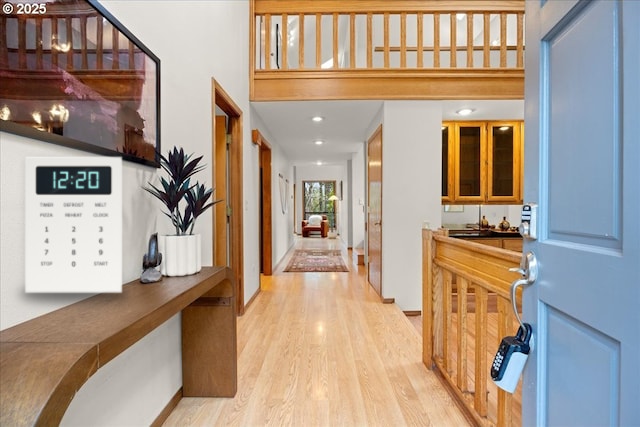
h=12 m=20
